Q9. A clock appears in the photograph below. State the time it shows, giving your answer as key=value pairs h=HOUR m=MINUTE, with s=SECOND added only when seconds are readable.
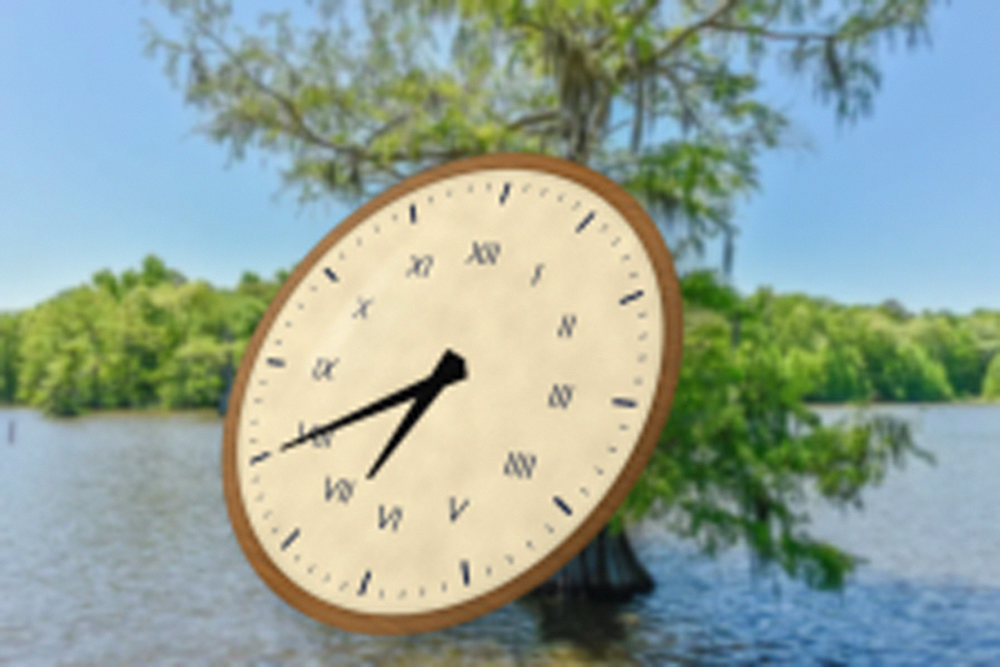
h=6 m=40
